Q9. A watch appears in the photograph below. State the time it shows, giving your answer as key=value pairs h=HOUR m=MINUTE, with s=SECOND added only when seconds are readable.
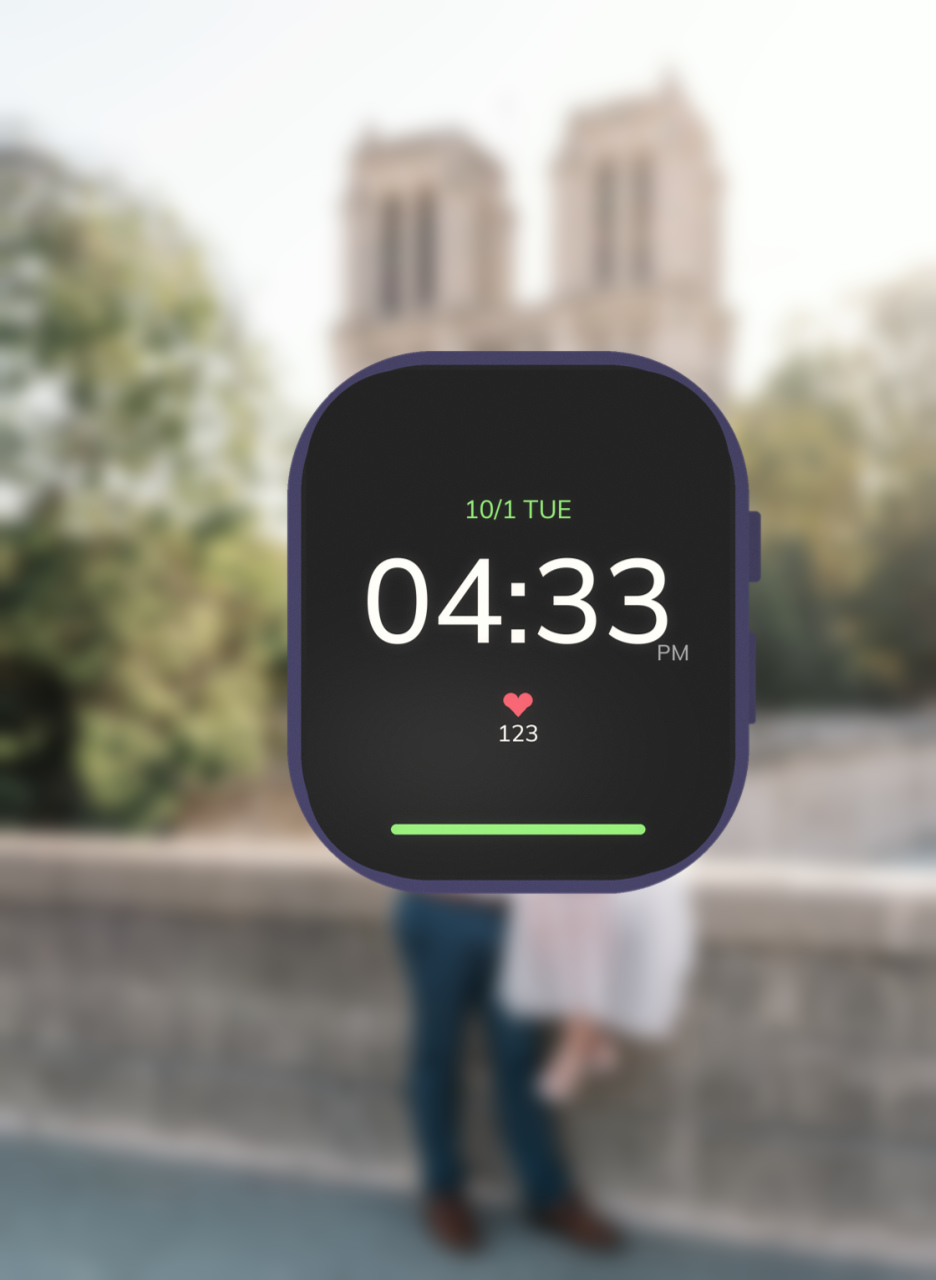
h=4 m=33
